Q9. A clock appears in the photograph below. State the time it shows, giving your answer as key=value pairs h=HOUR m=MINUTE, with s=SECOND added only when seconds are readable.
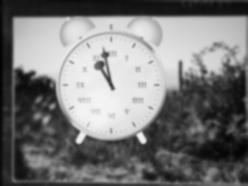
h=10 m=58
